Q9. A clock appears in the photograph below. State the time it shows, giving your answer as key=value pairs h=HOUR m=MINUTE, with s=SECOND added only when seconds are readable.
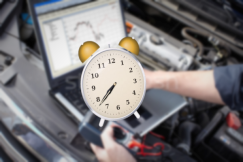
h=7 m=38
